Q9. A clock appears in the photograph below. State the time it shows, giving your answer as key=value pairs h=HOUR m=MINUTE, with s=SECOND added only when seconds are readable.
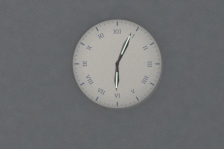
h=6 m=4
